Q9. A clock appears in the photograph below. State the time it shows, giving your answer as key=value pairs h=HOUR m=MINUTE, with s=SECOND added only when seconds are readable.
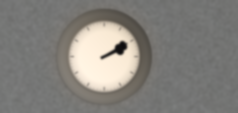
h=2 m=10
